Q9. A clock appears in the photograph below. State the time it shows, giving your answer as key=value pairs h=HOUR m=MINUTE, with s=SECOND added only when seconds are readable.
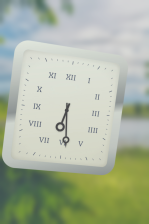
h=6 m=29
